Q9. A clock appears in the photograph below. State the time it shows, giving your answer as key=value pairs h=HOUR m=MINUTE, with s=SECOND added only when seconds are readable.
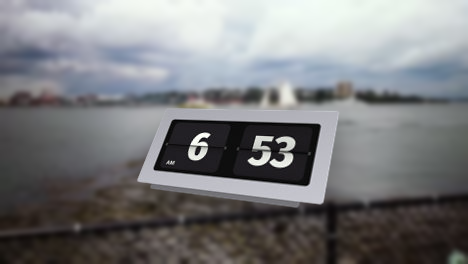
h=6 m=53
